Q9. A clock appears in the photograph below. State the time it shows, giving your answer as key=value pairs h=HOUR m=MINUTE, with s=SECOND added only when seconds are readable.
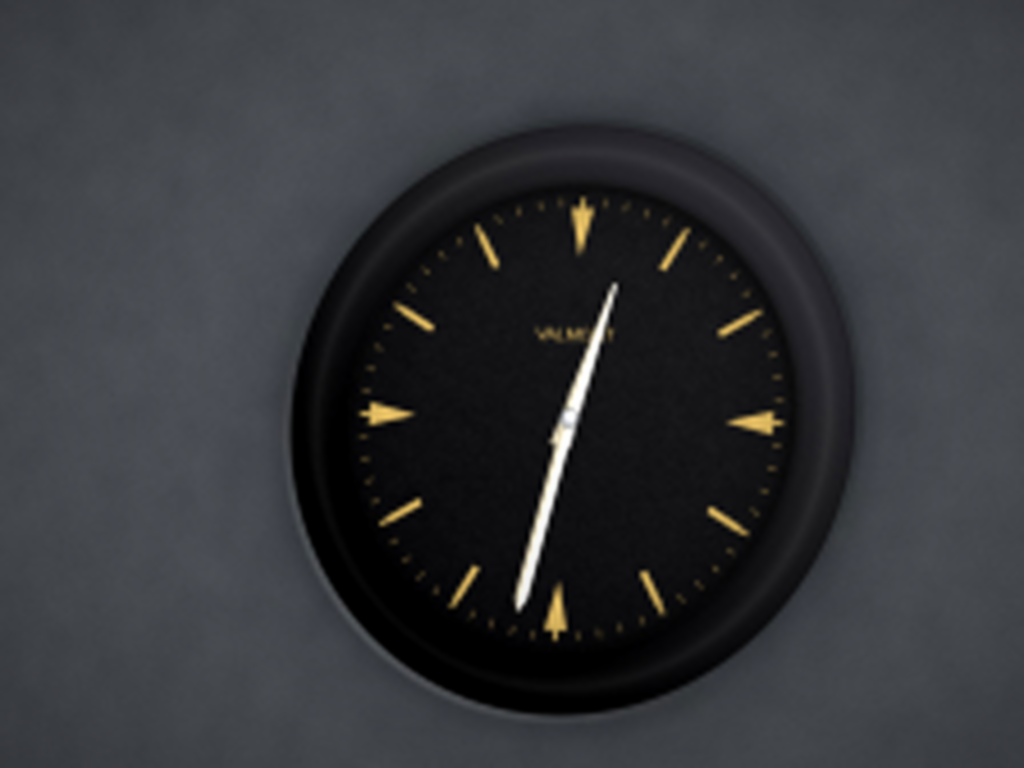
h=12 m=32
